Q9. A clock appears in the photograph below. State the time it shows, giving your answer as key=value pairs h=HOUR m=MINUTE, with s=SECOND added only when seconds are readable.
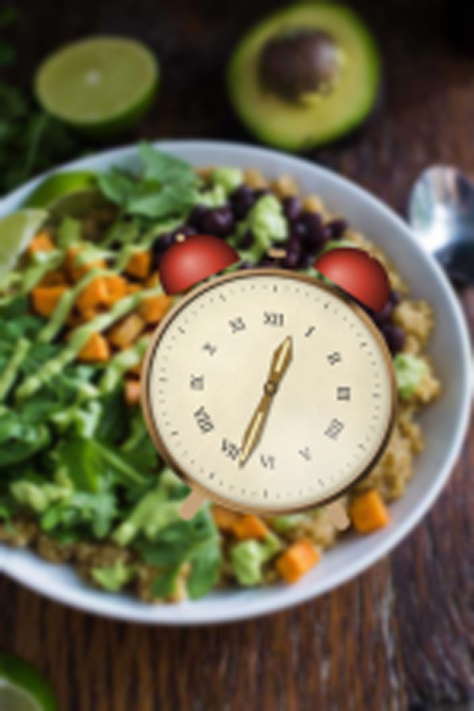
h=12 m=33
